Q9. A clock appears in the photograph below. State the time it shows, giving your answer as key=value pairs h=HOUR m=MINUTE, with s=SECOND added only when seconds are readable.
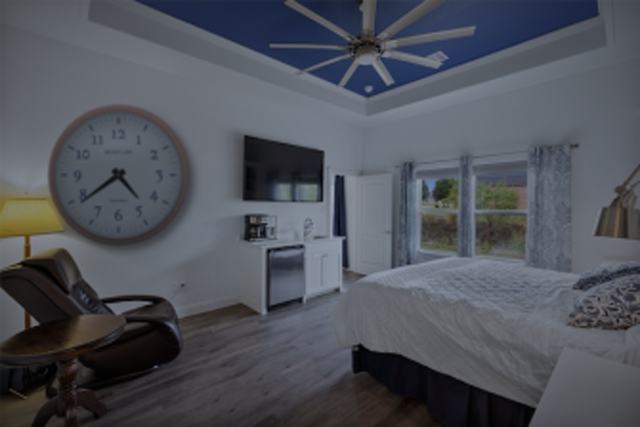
h=4 m=39
